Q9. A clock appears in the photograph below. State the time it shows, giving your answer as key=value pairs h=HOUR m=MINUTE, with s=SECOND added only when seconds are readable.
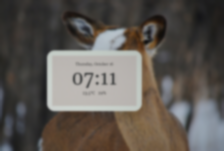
h=7 m=11
